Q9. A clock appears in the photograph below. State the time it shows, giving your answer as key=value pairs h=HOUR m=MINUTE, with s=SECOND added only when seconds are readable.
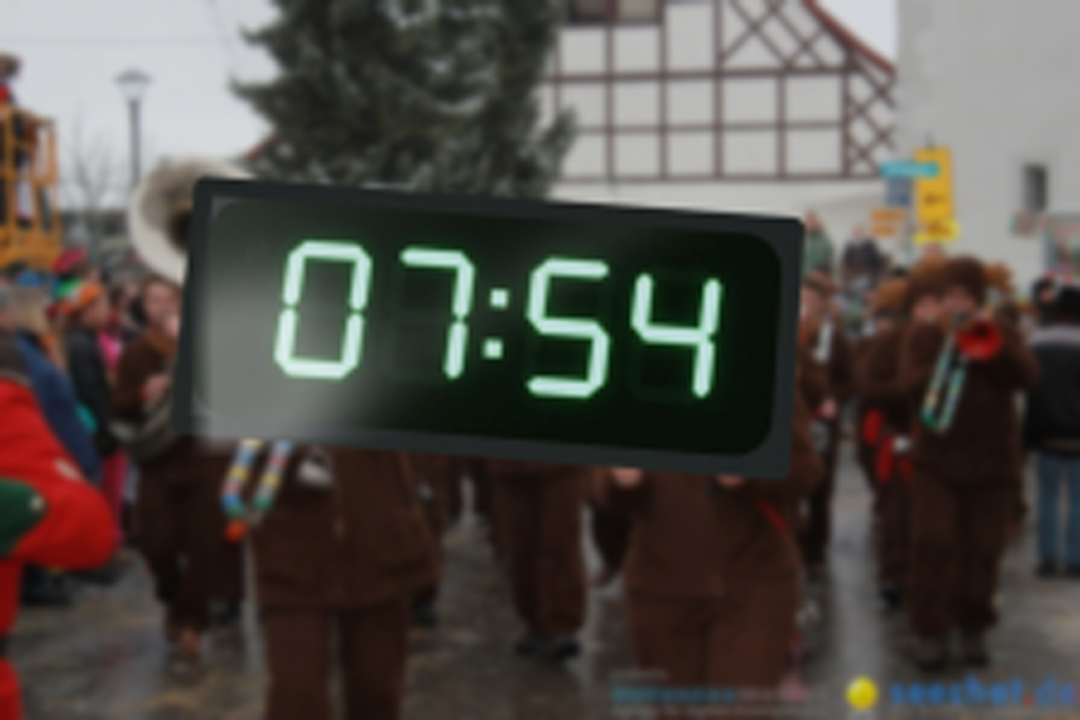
h=7 m=54
